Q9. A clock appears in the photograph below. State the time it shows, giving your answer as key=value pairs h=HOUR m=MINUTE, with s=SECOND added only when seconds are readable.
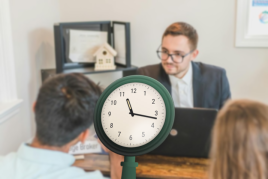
h=11 m=17
